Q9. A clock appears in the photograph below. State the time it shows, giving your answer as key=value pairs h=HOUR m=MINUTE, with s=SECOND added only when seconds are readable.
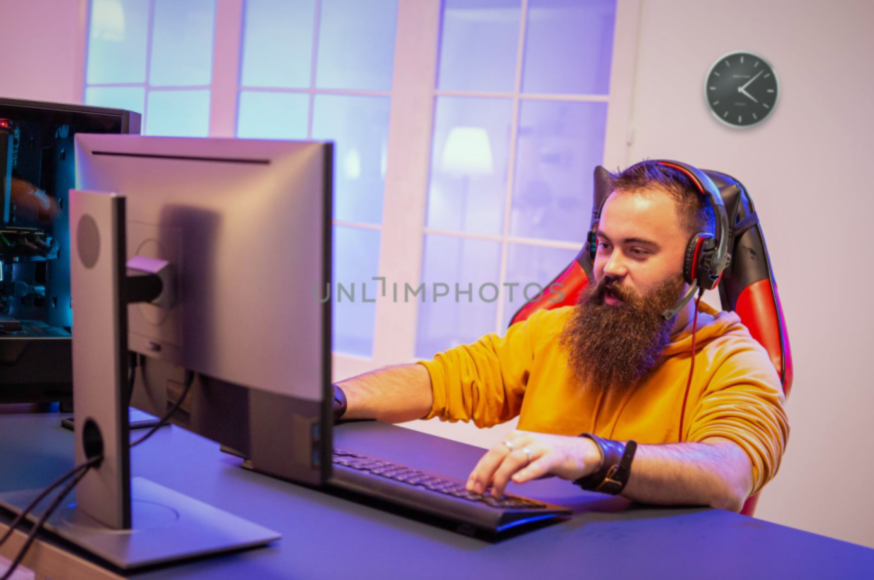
h=4 m=8
